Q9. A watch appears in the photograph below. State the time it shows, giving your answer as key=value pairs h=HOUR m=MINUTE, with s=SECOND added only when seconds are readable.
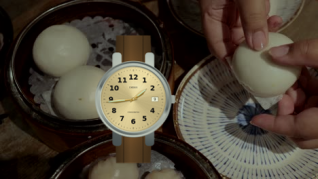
h=1 m=44
